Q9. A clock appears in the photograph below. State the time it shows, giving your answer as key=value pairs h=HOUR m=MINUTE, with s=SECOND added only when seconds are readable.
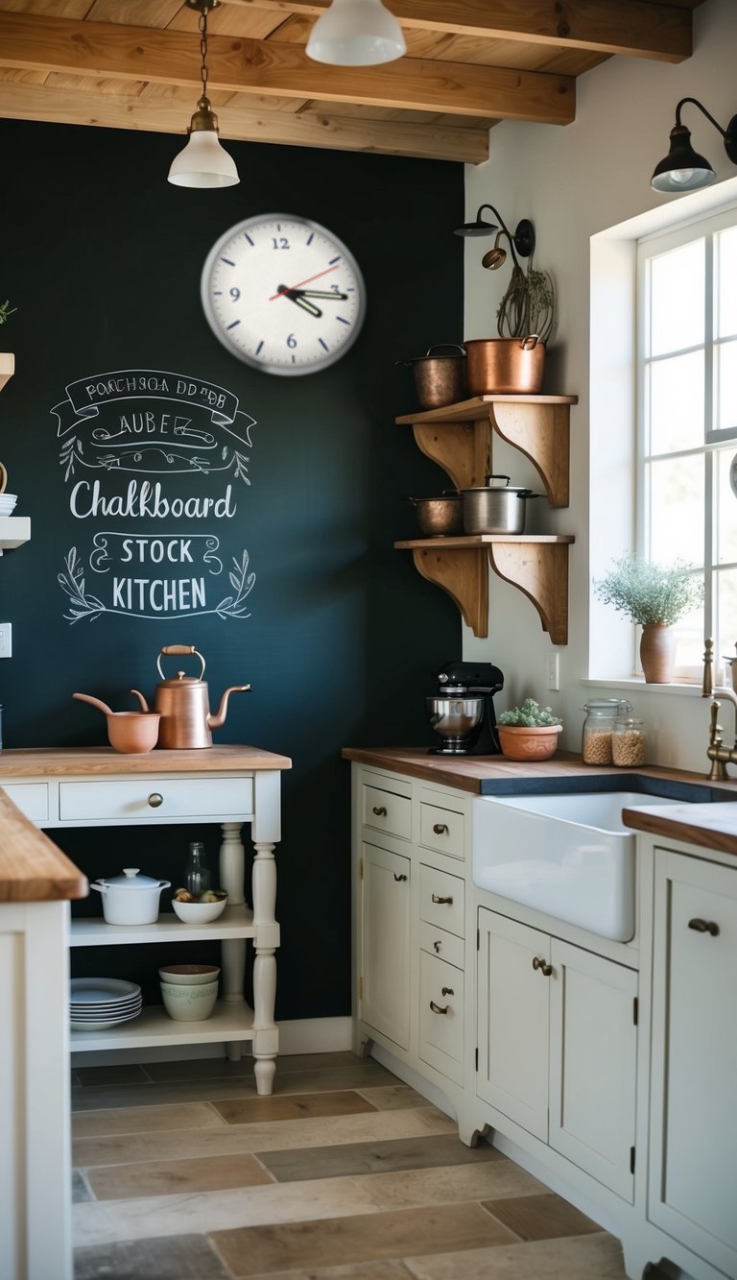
h=4 m=16 s=11
